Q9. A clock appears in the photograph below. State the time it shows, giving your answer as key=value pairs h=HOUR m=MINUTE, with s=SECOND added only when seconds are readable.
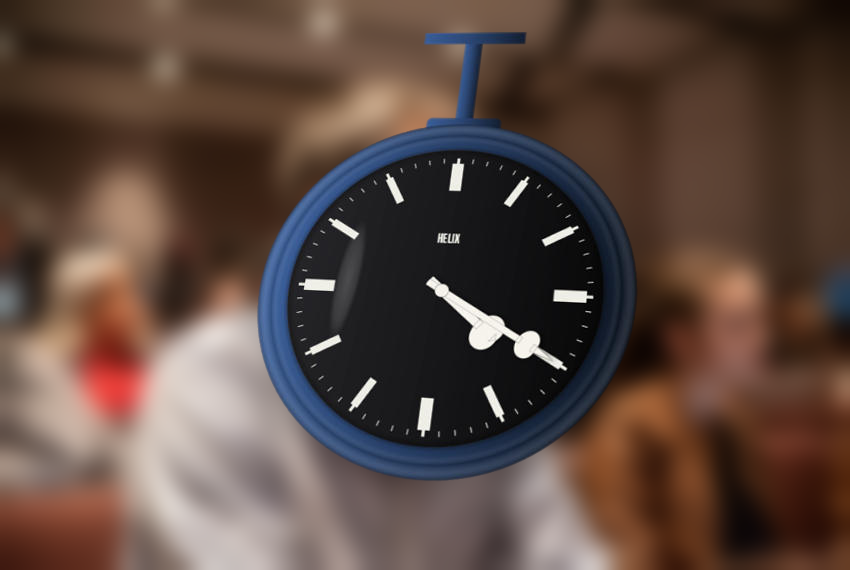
h=4 m=20
